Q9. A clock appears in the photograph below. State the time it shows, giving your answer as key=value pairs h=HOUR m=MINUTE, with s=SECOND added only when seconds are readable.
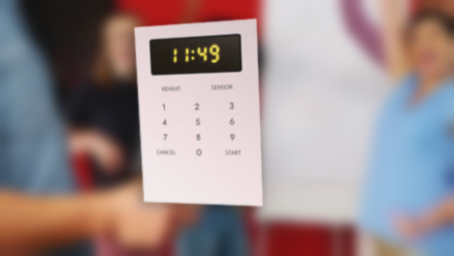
h=11 m=49
